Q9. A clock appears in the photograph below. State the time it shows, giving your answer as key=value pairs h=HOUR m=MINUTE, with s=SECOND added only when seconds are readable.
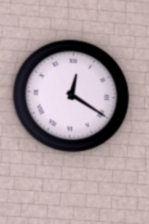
h=12 m=20
